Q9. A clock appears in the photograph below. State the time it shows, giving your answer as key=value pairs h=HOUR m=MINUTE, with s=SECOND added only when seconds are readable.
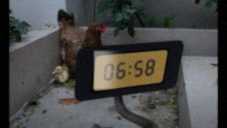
h=6 m=58
